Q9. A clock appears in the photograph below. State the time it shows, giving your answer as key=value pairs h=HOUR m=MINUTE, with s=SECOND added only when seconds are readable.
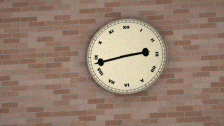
h=2 m=43
